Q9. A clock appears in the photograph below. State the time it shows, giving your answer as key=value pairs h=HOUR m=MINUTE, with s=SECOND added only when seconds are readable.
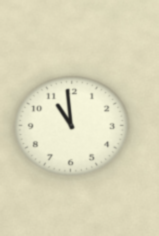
h=10 m=59
